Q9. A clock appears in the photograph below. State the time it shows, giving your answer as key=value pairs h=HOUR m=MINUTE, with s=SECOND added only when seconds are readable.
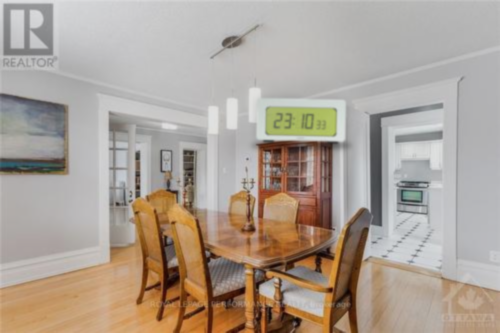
h=23 m=10
